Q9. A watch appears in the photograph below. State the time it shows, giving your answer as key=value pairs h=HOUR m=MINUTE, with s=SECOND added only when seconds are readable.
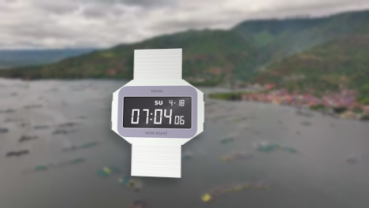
h=7 m=4 s=6
